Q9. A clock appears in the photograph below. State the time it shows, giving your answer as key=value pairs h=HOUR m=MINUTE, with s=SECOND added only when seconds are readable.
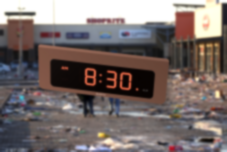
h=8 m=30
